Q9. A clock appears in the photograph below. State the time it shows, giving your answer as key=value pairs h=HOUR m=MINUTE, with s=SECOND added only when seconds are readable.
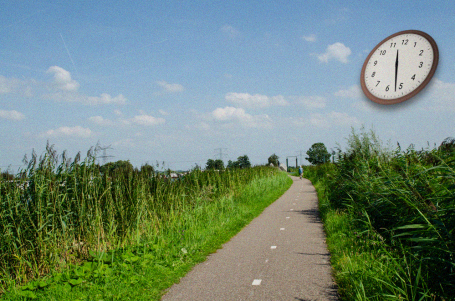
h=11 m=27
